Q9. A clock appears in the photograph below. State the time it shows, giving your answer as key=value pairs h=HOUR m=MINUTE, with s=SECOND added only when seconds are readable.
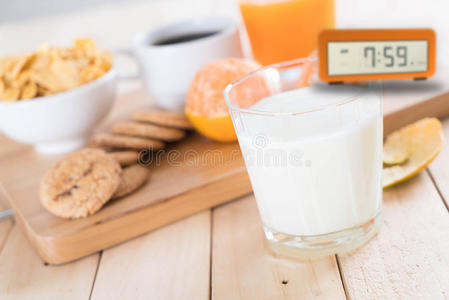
h=7 m=59
